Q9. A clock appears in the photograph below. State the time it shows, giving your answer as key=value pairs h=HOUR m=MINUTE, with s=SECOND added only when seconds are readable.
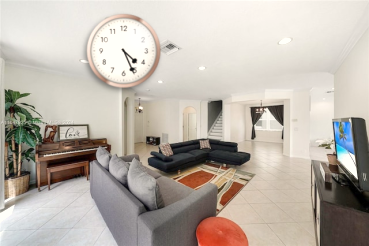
h=4 m=26
